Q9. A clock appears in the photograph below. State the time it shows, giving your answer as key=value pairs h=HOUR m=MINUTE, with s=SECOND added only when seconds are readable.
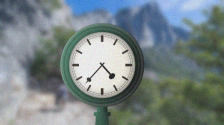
h=4 m=37
